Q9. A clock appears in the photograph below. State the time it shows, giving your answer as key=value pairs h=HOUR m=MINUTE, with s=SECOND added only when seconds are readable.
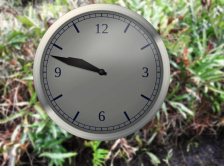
h=9 m=48
